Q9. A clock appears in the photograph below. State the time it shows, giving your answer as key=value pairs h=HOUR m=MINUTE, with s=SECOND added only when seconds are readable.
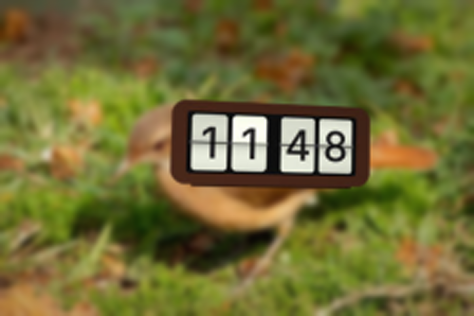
h=11 m=48
